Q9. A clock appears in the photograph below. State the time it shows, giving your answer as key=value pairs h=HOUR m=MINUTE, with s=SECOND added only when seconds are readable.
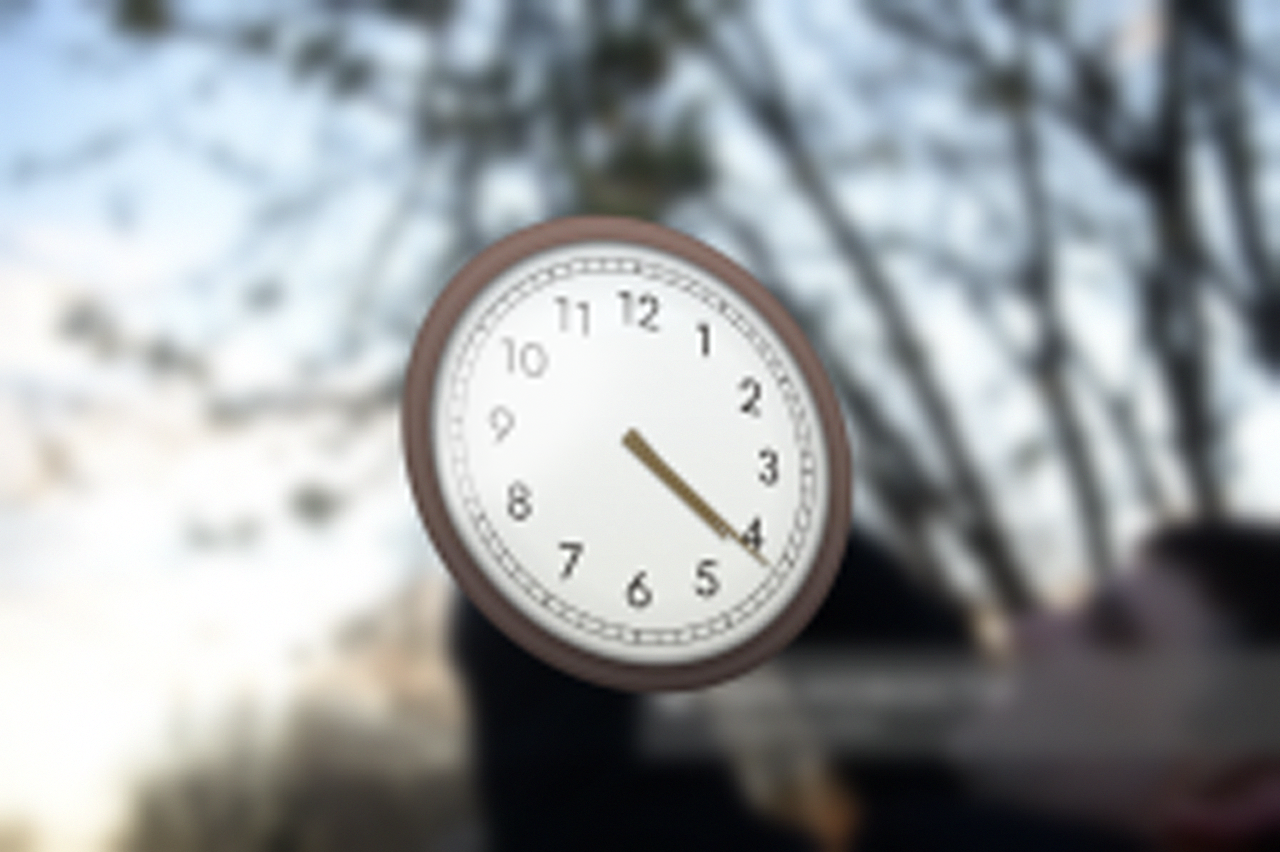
h=4 m=21
